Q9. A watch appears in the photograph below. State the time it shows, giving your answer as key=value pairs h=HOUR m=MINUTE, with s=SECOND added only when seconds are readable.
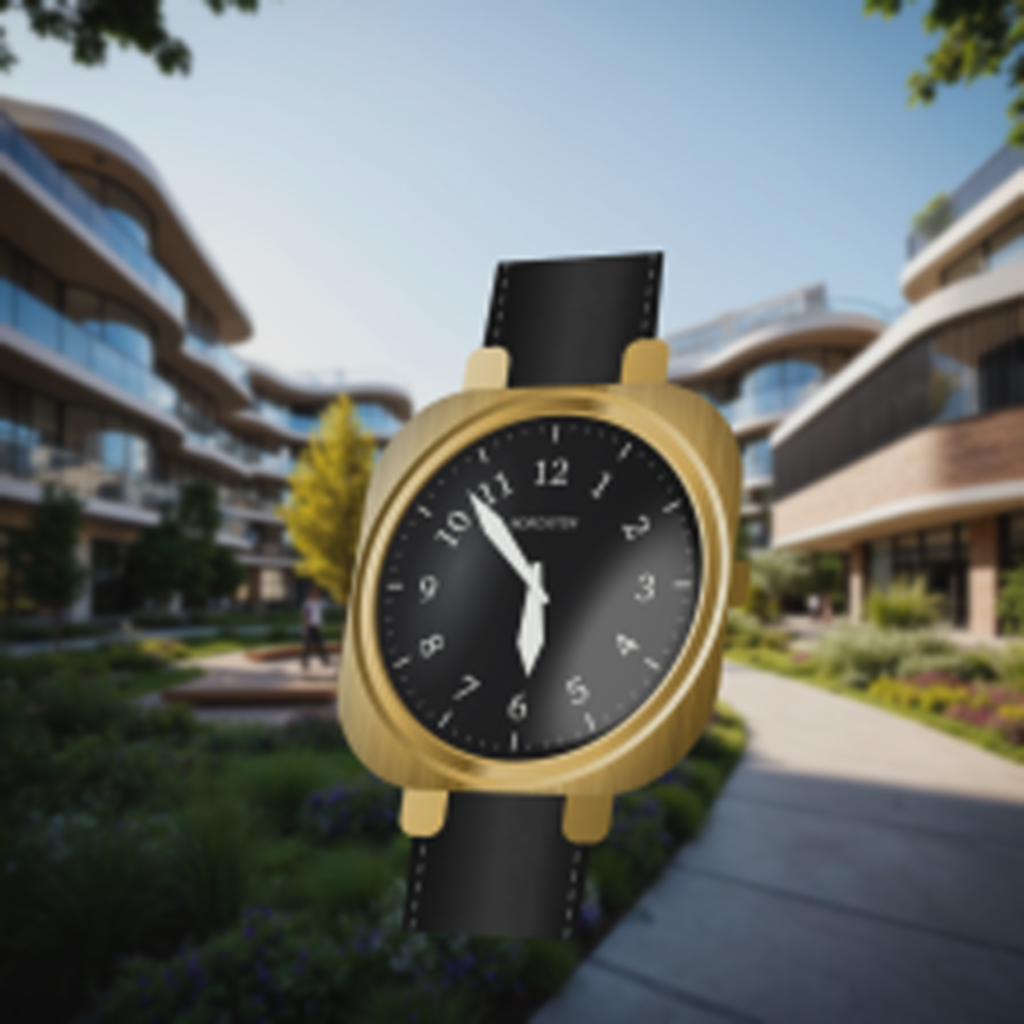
h=5 m=53
